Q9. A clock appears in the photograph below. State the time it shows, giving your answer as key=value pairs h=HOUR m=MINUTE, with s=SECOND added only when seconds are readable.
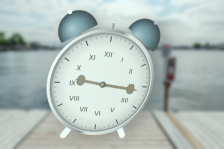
h=9 m=16
